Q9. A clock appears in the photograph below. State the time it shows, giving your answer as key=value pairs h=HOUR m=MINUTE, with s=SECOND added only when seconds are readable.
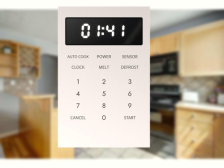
h=1 m=41
